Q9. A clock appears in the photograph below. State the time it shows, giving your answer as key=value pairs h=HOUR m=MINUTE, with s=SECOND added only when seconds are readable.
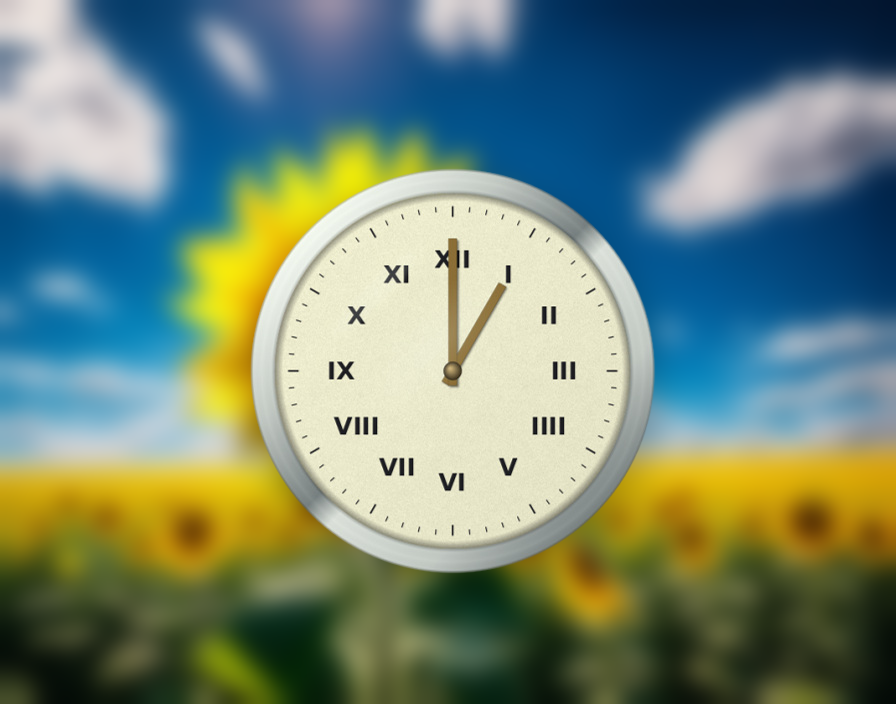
h=1 m=0
